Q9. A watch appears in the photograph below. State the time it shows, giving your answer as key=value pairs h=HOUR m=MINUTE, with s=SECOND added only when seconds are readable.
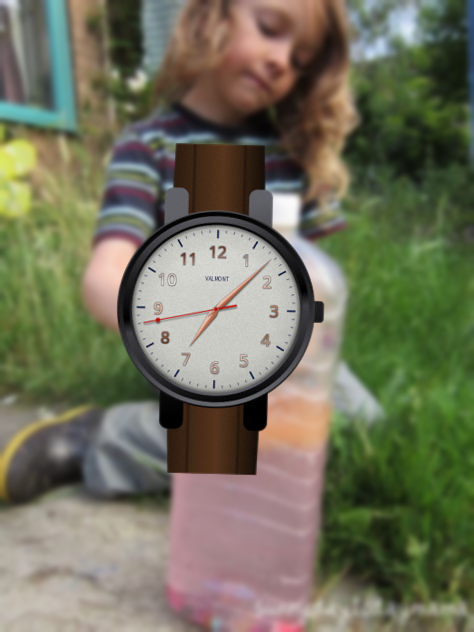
h=7 m=7 s=43
